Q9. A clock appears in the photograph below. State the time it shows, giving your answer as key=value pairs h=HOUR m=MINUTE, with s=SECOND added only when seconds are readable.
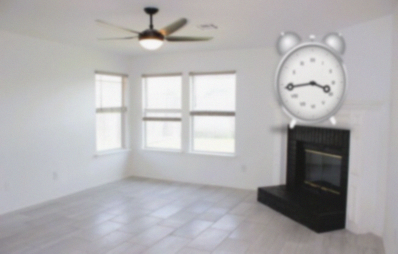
h=3 m=44
